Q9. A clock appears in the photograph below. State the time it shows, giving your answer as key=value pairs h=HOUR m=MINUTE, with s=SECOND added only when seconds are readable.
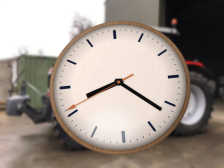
h=8 m=21 s=41
